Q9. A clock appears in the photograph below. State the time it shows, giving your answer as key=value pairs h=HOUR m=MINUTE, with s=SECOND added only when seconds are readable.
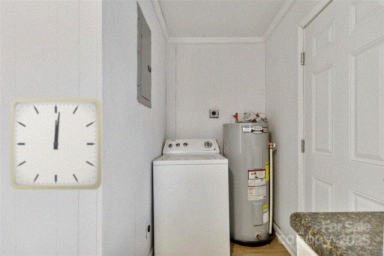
h=12 m=1
